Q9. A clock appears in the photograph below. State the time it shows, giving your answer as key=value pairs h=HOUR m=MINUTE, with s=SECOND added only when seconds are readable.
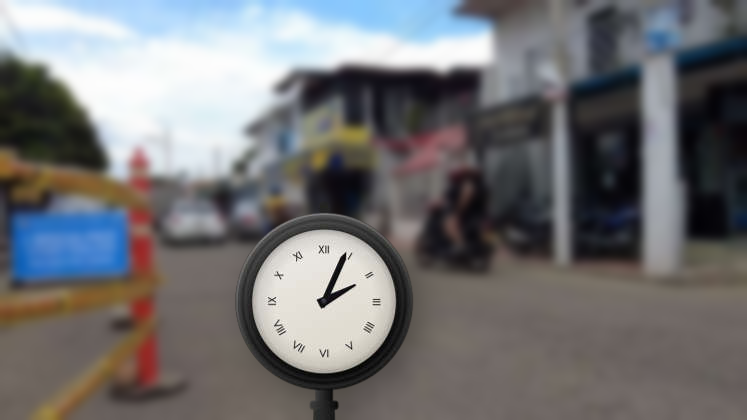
h=2 m=4
